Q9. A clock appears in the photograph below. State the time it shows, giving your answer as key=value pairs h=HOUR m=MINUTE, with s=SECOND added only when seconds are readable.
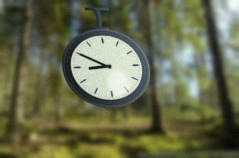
h=8 m=50
